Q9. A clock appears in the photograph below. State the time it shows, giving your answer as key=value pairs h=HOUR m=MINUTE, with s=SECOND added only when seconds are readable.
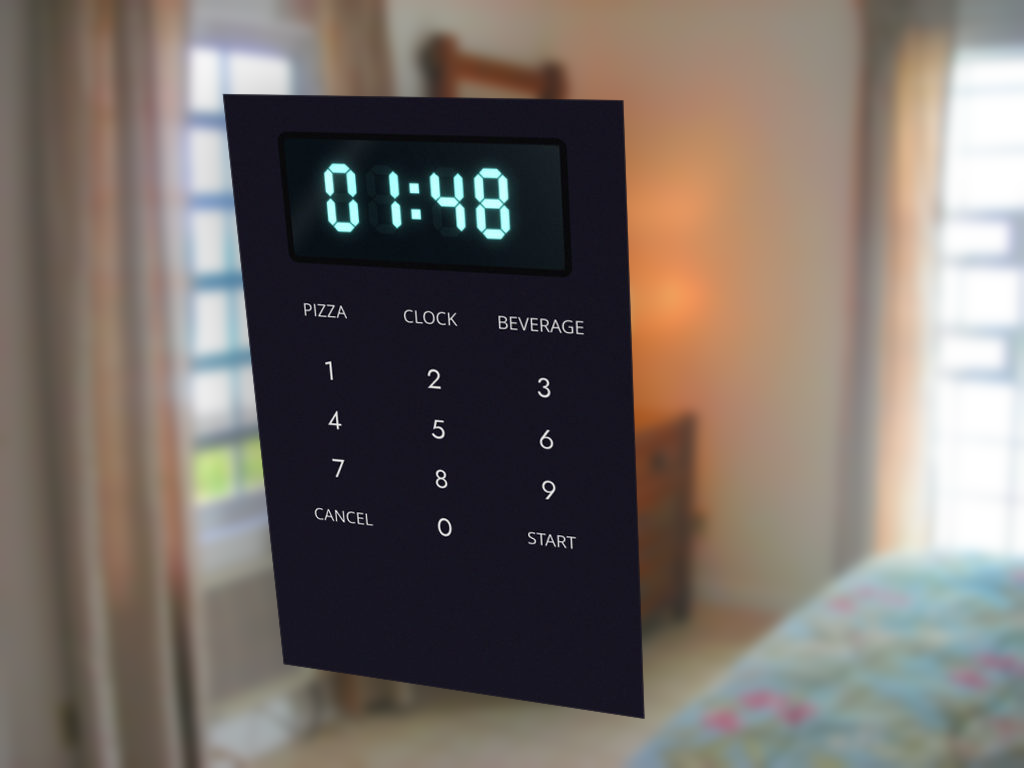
h=1 m=48
